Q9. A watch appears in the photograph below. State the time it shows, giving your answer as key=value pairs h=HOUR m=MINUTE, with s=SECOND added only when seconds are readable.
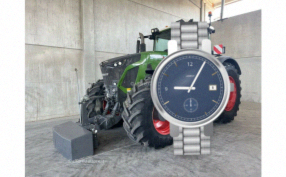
h=9 m=5
